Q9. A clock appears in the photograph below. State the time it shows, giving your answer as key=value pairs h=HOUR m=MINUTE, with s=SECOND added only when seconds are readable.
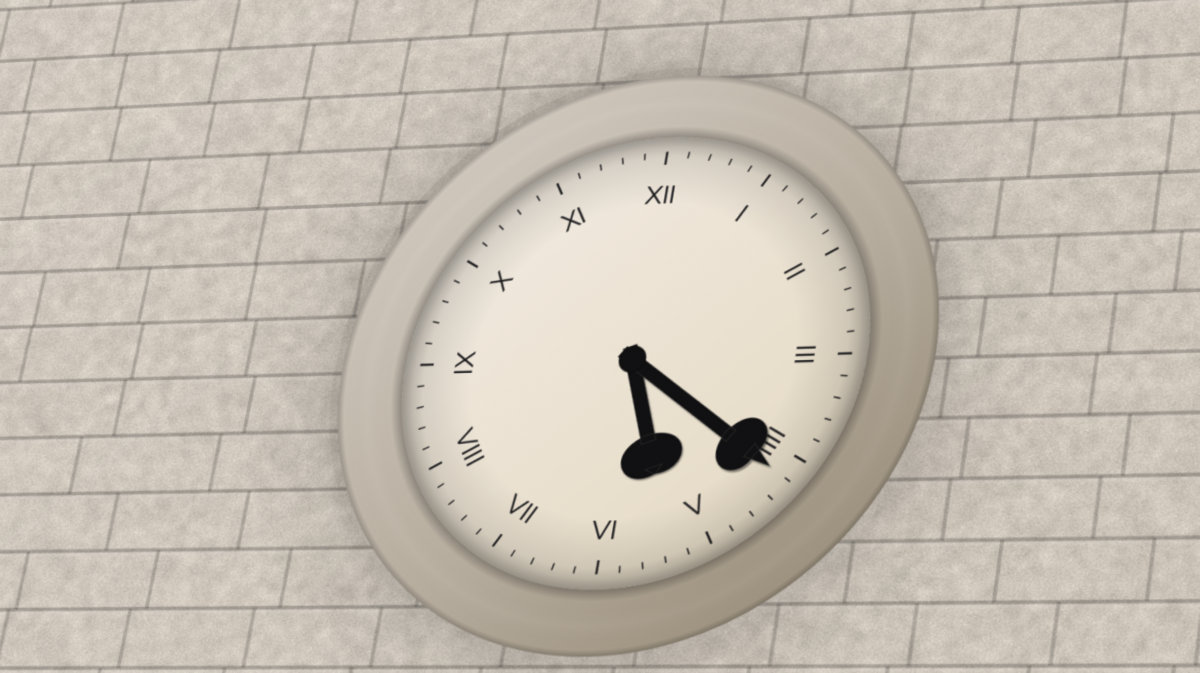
h=5 m=21
